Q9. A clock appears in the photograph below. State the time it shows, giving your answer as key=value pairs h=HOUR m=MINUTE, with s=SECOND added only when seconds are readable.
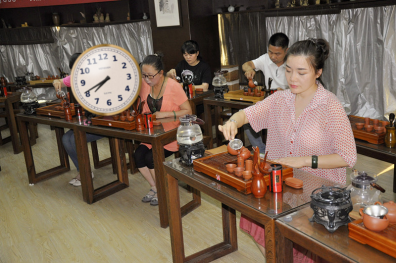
h=7 m=41
